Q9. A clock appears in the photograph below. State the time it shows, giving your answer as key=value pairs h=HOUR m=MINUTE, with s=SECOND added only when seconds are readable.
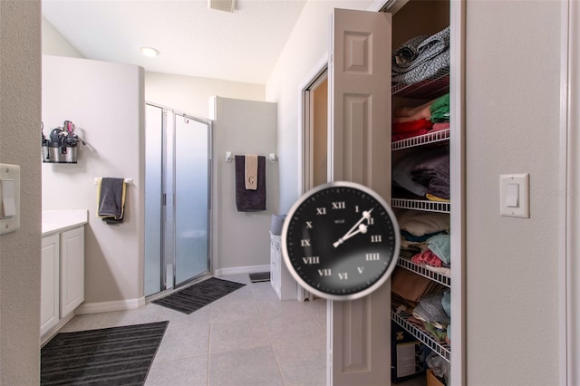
h=2 m=8
